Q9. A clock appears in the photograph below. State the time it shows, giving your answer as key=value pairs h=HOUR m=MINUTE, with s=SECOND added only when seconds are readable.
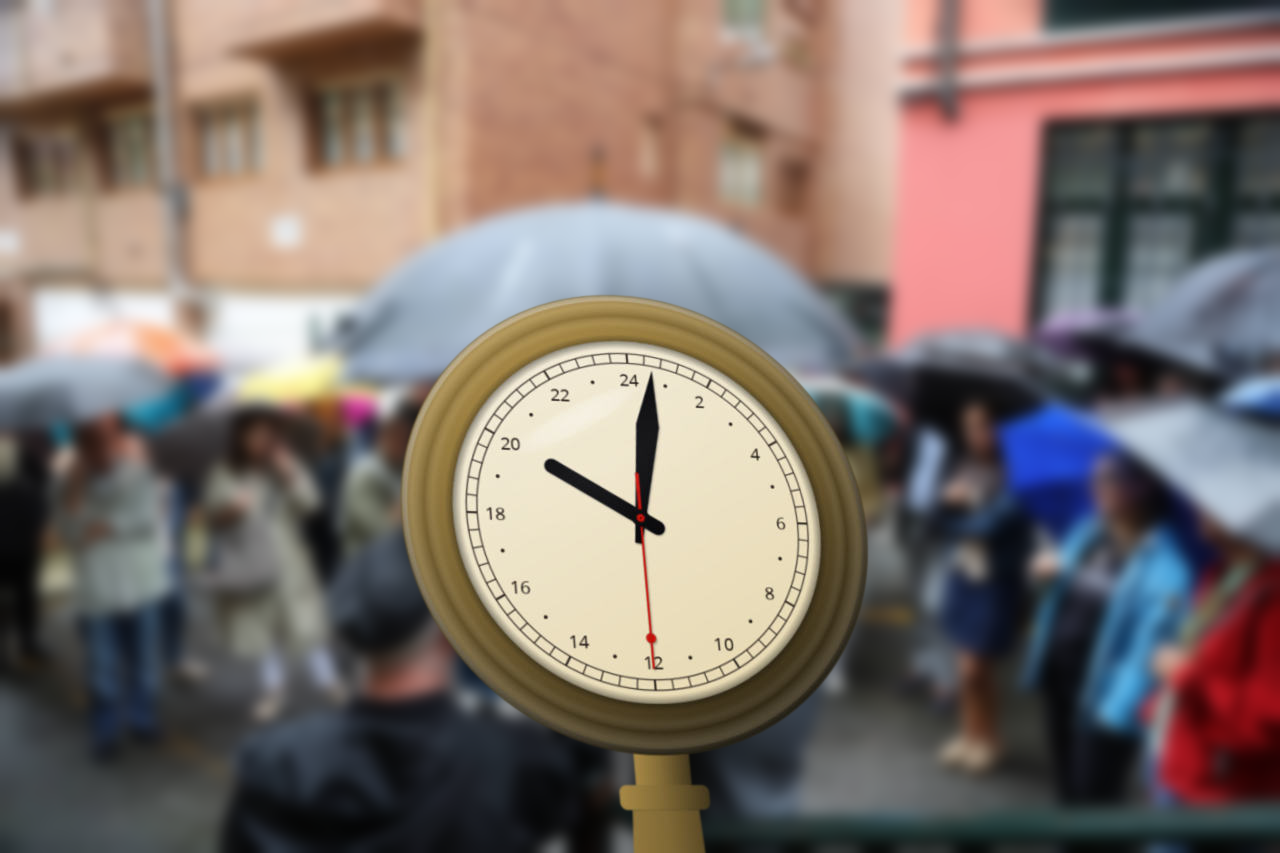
h=20 m=1 s=30
